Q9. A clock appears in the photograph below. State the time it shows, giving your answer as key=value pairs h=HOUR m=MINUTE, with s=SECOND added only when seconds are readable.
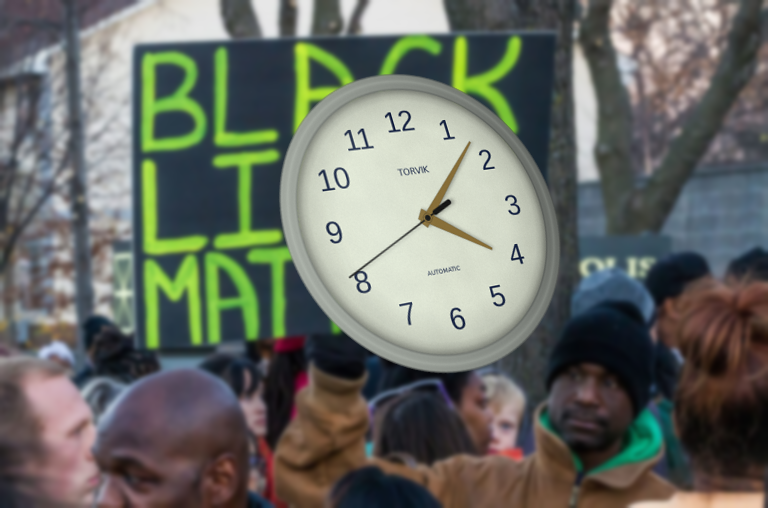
h=4 m=7 s=41
